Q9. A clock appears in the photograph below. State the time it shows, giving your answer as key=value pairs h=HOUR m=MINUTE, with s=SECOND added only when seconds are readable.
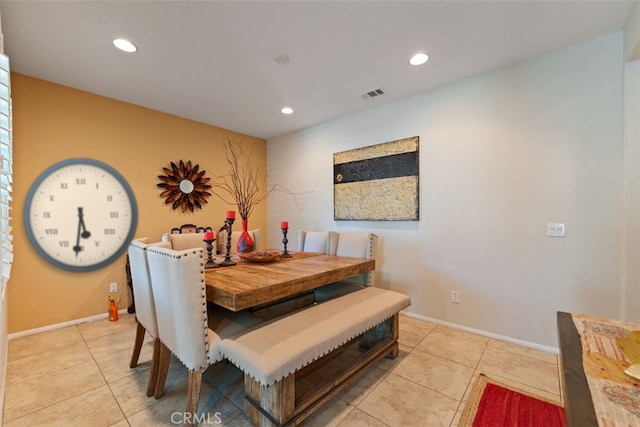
h=5 m=31
